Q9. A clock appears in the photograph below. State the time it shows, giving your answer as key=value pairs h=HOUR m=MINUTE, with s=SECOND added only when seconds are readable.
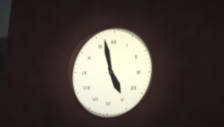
h=4 m=57
